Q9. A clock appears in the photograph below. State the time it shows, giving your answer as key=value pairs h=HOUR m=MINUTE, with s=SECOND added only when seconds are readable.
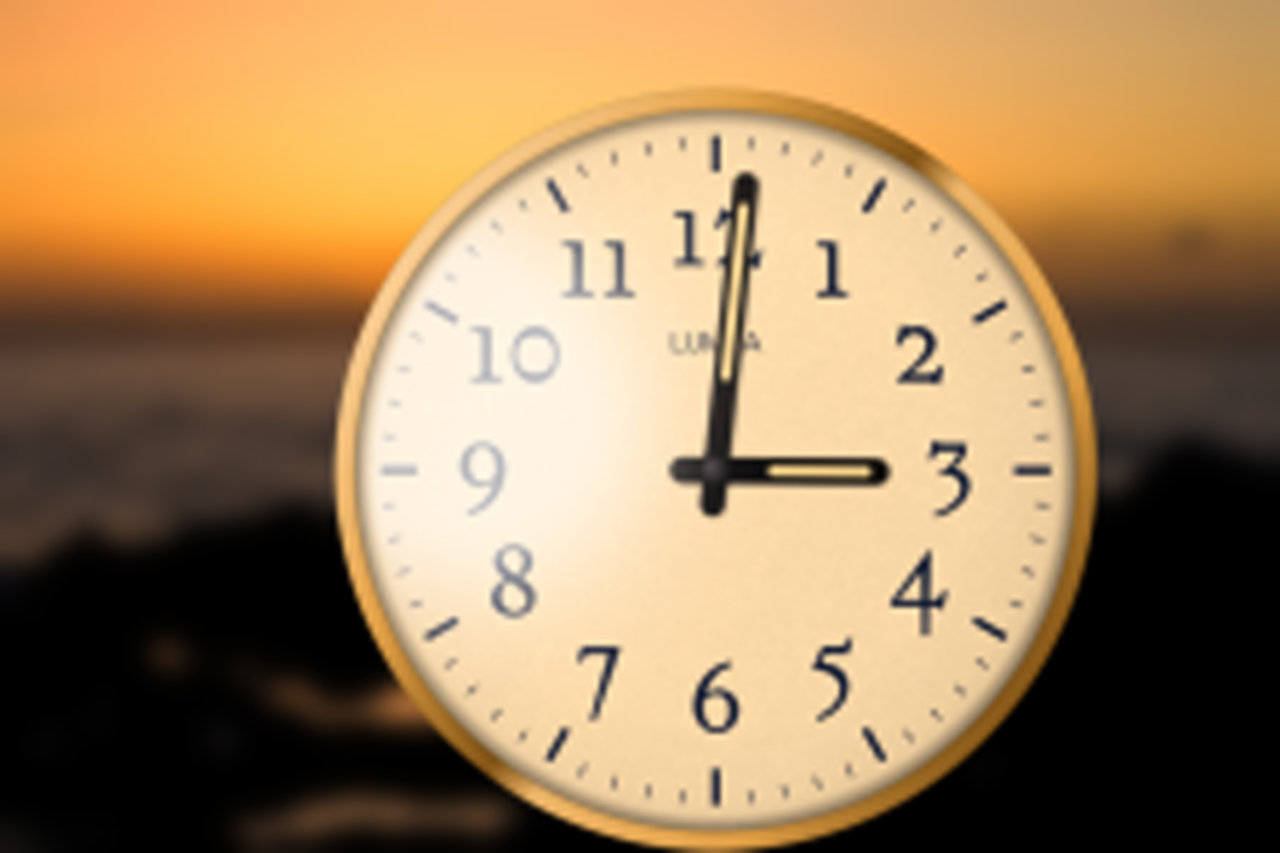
h=3 m=1
